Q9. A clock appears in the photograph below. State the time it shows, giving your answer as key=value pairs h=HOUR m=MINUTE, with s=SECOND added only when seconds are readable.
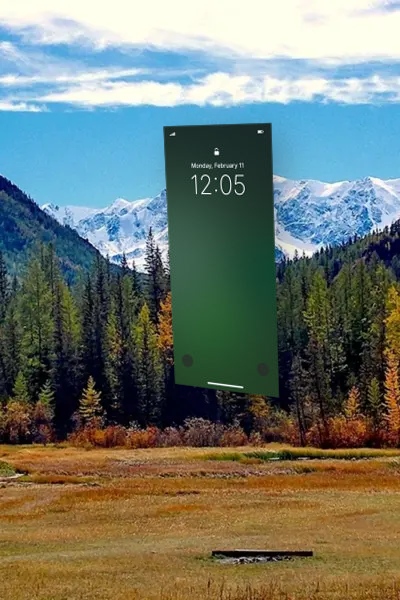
h=12 m=5
